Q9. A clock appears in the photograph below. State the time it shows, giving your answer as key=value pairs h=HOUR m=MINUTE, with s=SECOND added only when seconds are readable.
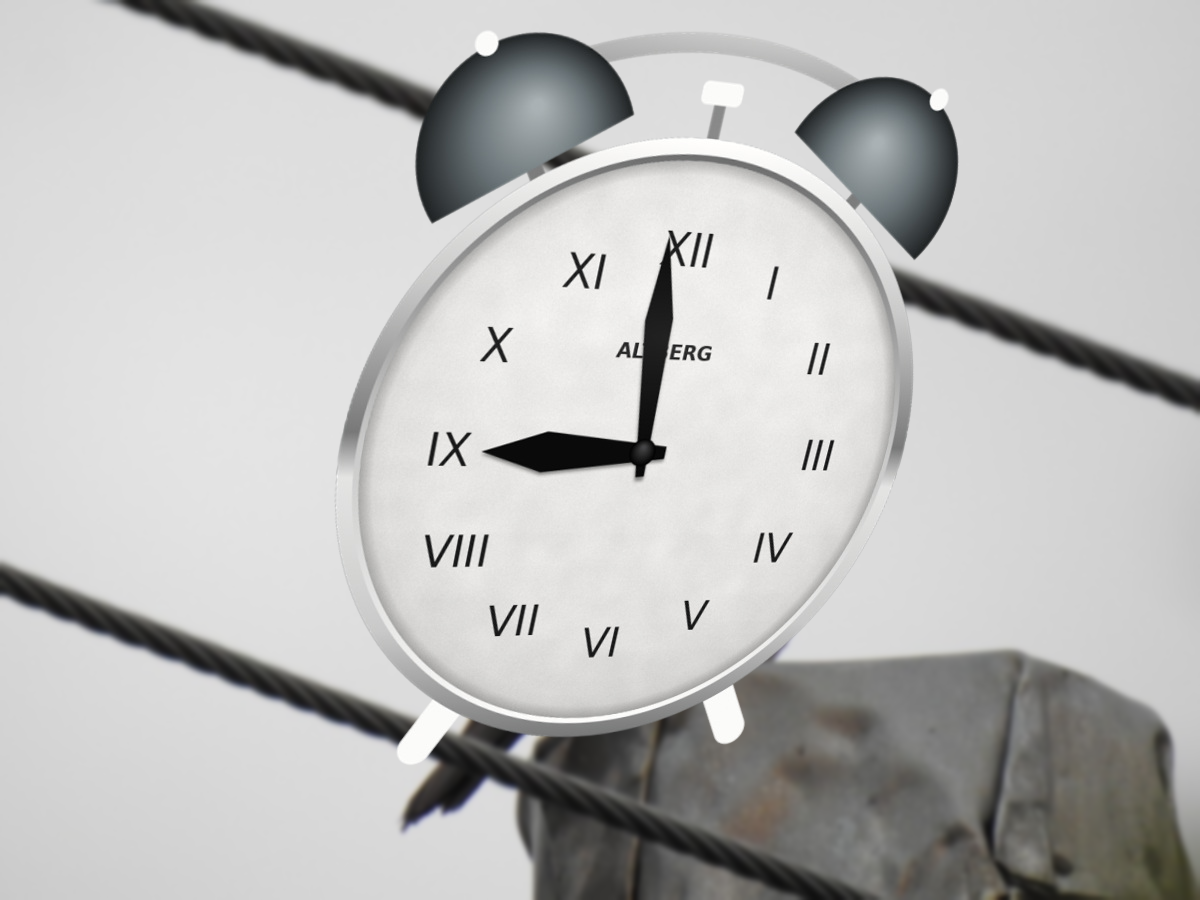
h=8 m=59
